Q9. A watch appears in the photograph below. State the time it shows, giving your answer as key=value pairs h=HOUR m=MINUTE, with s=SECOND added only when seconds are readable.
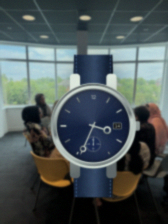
h=3 m=34
